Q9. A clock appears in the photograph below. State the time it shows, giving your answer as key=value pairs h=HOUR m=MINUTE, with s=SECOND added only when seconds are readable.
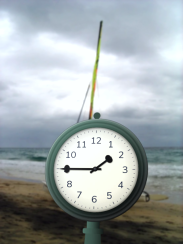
h=1 m=45
